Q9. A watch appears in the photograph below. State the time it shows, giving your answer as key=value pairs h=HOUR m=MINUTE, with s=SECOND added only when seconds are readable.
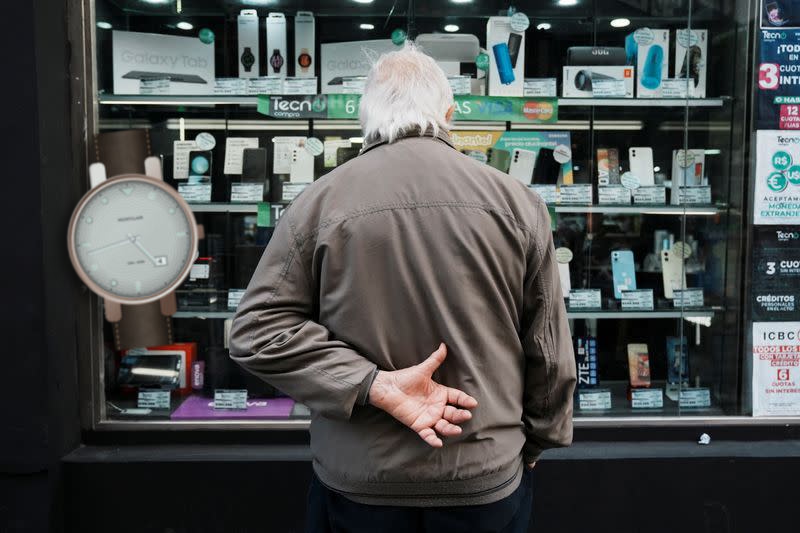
h=4 m=43
